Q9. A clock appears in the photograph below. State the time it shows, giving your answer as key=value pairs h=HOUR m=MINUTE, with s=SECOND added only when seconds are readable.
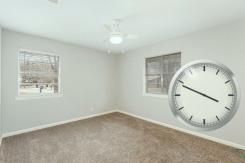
h=3 m=49
